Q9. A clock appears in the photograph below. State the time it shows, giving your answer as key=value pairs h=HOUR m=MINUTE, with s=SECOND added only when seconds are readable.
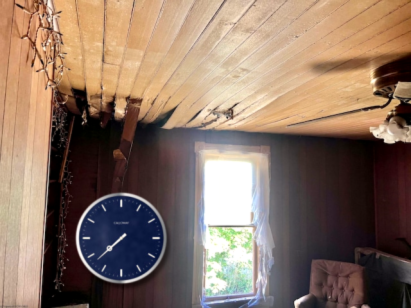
h=7 m=38
